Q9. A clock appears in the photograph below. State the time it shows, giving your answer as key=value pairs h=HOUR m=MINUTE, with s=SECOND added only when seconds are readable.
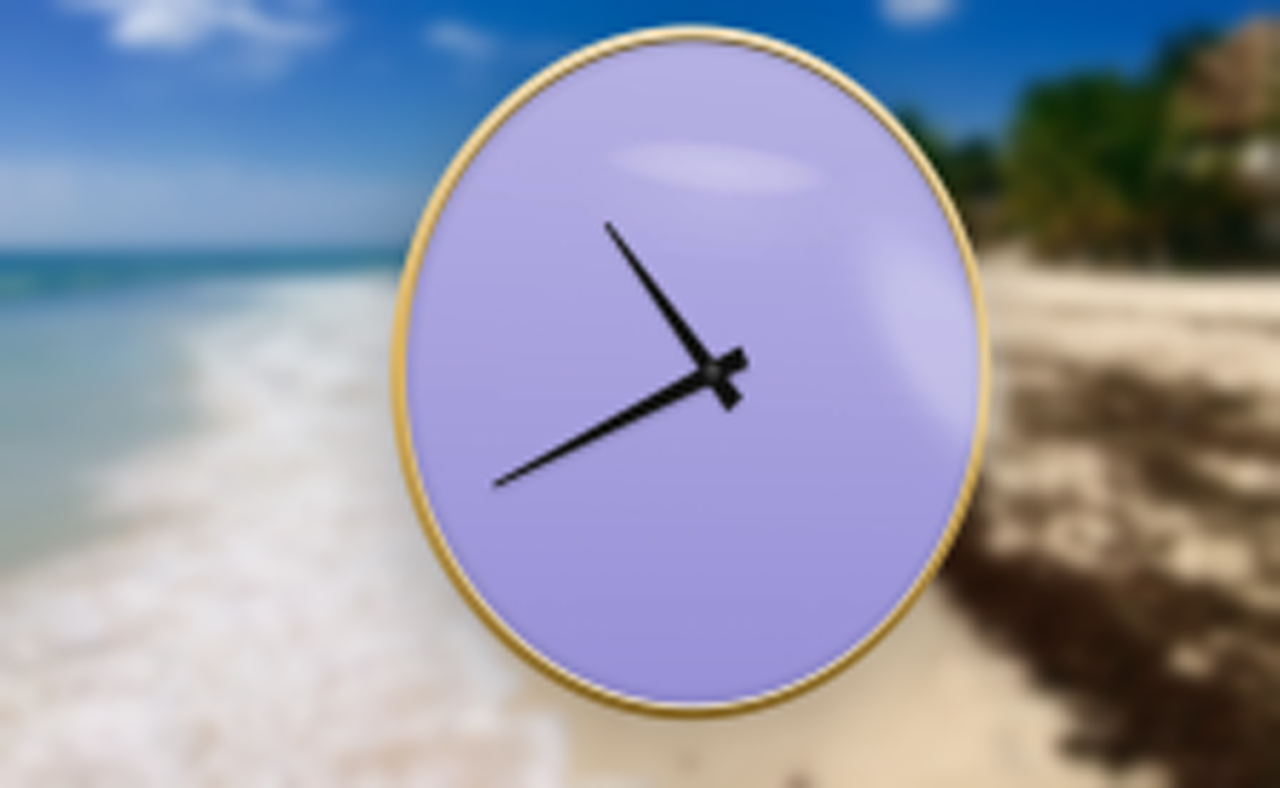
h=10 m=41
